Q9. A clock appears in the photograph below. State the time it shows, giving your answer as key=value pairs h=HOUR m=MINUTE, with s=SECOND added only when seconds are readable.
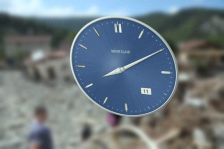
h=8 m=10
